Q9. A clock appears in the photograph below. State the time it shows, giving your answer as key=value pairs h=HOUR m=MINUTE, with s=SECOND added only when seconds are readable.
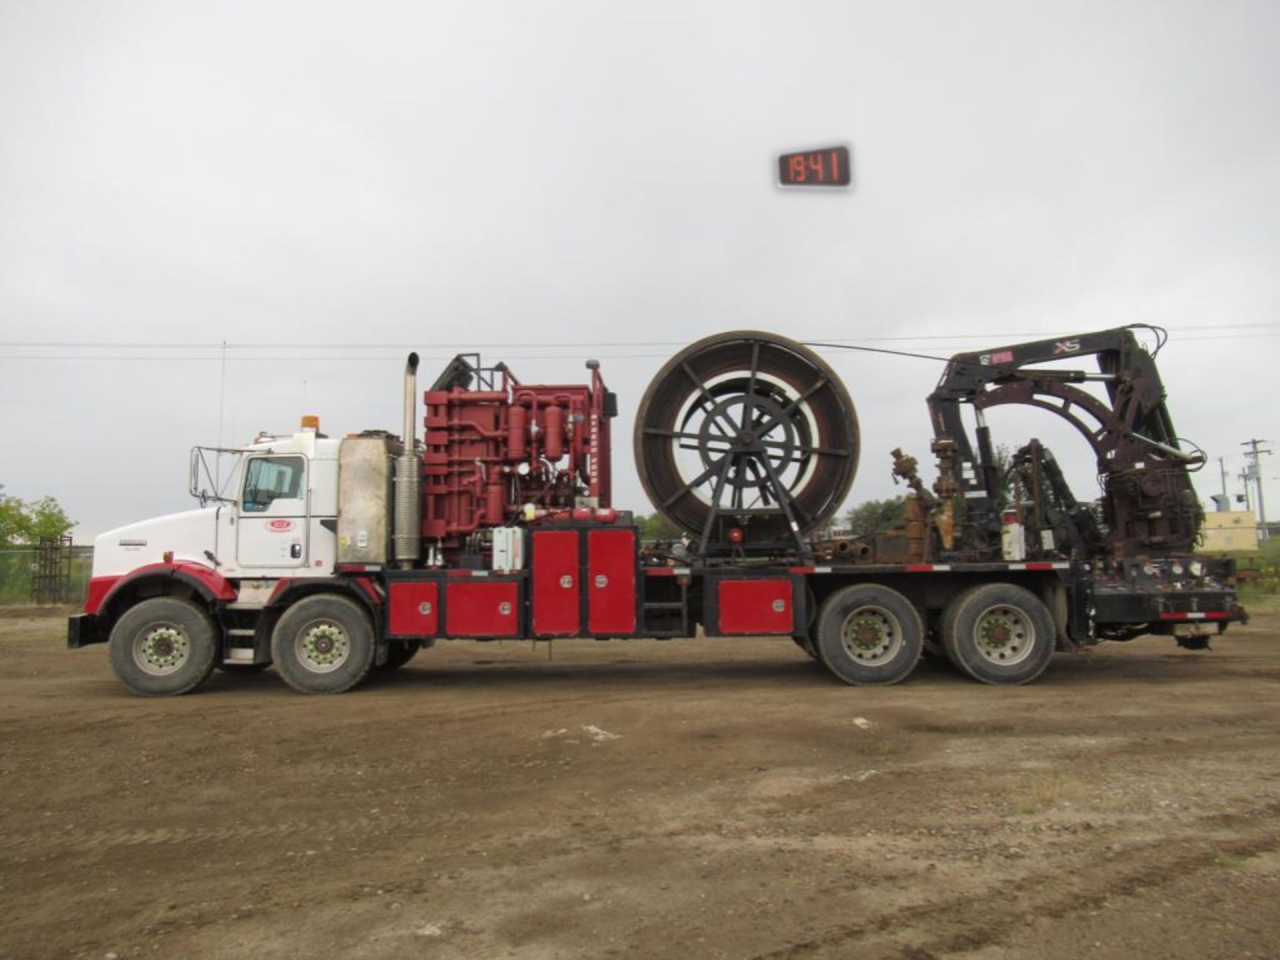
h=19 m=41
